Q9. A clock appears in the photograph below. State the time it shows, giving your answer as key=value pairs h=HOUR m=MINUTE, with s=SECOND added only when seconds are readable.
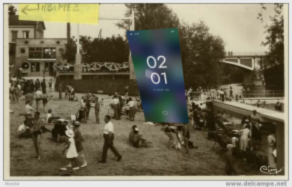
h=2 m=1
